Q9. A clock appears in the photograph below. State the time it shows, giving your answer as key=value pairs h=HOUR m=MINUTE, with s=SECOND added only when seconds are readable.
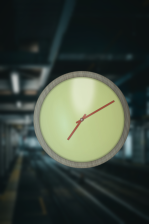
h=7 m=10
